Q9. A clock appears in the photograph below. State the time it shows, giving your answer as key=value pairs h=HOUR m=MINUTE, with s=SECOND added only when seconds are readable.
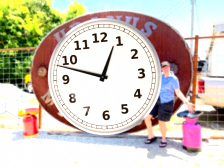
h=12 m=48
